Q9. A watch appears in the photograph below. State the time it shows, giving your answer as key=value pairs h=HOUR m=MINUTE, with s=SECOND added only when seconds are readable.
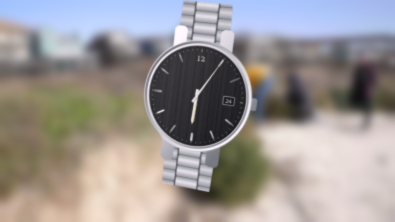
h=6 m=5
